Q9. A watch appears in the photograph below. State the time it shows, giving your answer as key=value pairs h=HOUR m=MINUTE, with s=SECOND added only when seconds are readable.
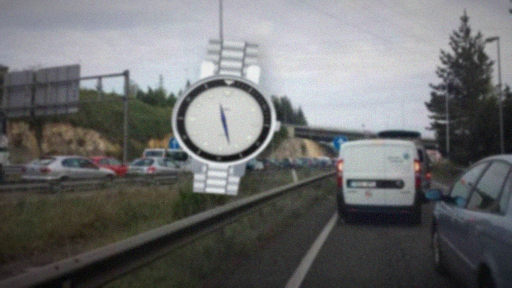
h=11 m=27
